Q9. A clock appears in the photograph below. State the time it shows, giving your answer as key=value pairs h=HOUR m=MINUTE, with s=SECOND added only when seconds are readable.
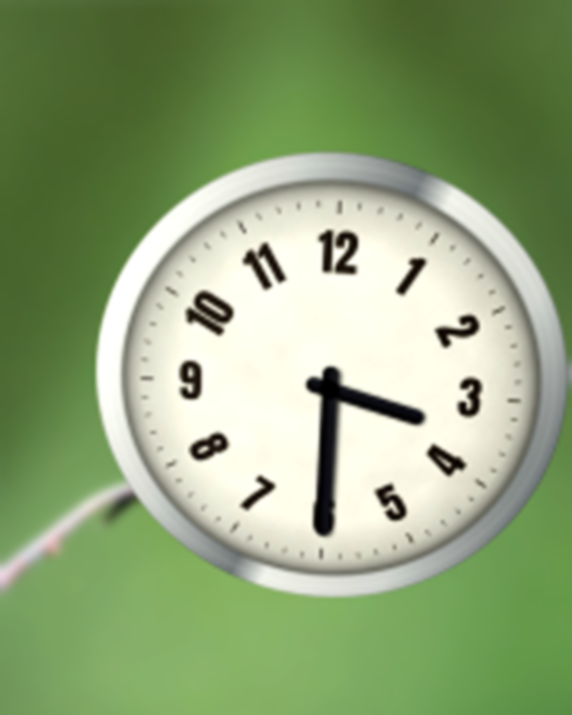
h=3 m=30
